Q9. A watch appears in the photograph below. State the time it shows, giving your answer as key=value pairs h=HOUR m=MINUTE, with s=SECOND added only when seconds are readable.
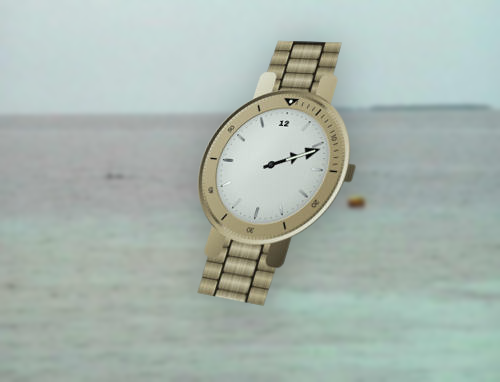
h=2 m=11
